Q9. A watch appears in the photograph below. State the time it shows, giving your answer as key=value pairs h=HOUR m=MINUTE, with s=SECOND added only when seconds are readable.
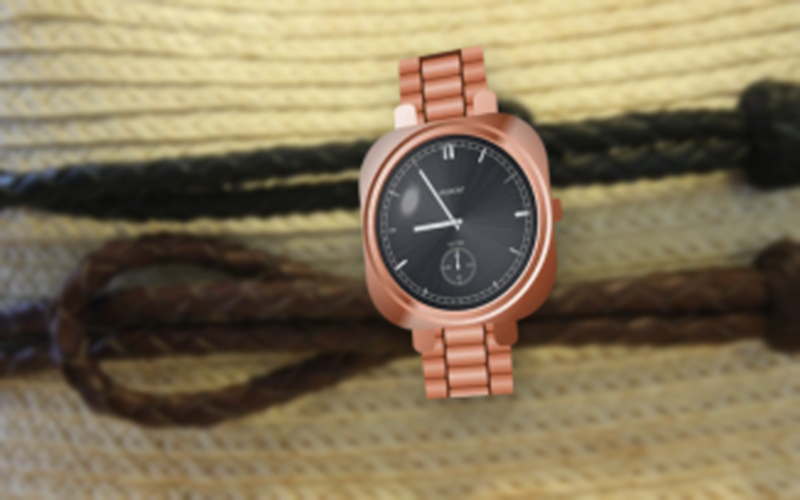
h=8 m=55
